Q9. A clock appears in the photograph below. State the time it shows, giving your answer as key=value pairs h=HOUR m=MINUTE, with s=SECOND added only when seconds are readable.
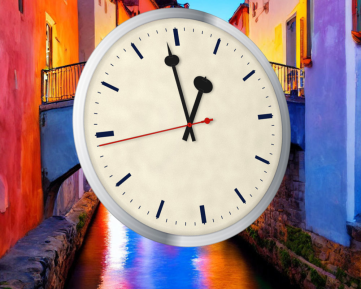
h=12 m=58 s=44
